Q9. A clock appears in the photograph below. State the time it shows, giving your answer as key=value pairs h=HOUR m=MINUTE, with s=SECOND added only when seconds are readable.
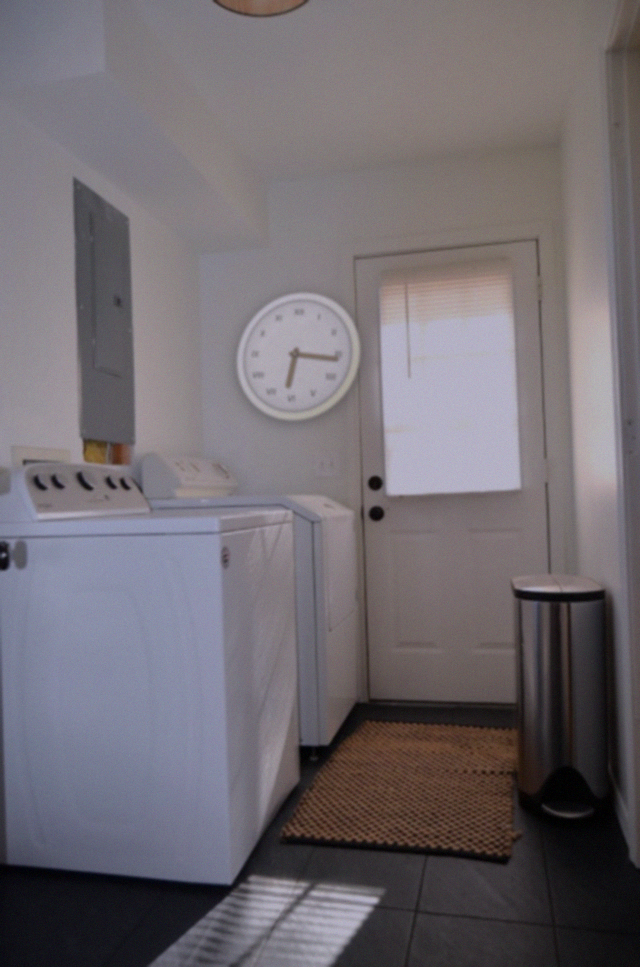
h=6 m=16
